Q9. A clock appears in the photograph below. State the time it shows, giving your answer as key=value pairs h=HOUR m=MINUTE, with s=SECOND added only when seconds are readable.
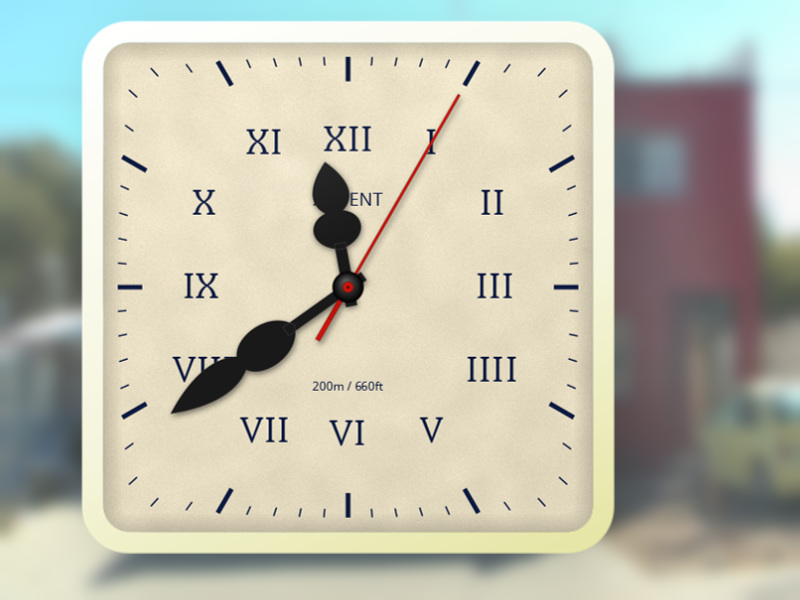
h=11 m=39 s=5
